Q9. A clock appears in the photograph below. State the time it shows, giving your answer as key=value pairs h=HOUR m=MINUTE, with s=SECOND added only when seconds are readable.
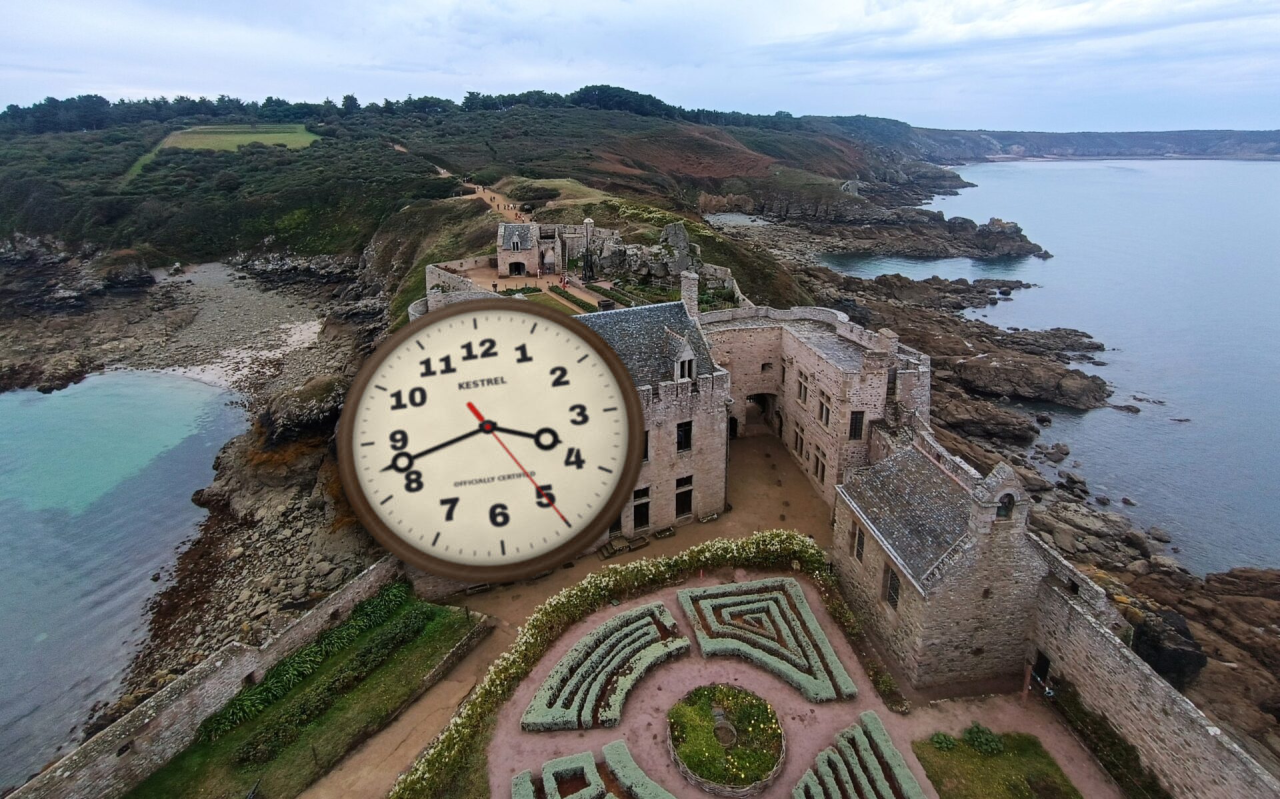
h=3 m=42 s=25
